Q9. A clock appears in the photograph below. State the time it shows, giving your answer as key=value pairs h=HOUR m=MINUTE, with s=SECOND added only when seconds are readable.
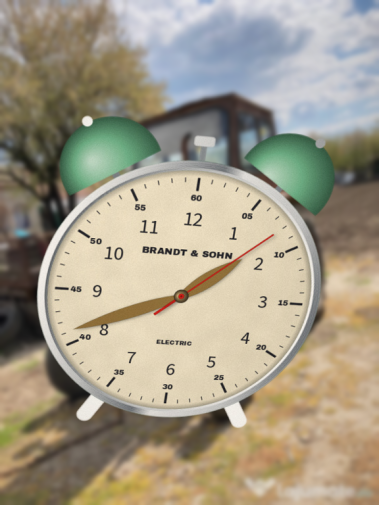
h=1 m=41 s=8
